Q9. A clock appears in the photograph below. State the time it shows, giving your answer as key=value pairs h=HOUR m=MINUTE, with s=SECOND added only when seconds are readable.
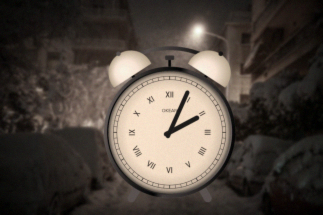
h=2 m=4
